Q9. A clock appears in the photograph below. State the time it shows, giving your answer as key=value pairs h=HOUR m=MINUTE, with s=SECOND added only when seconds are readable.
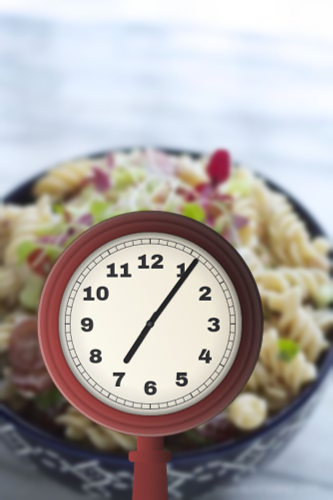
h=7 m=6
